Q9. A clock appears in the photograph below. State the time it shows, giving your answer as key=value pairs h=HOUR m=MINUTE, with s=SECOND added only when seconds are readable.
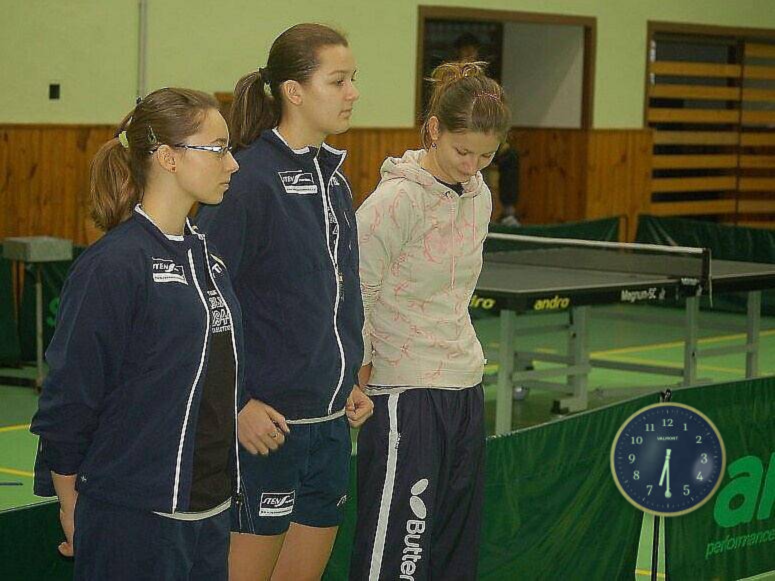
h=6 m=30
